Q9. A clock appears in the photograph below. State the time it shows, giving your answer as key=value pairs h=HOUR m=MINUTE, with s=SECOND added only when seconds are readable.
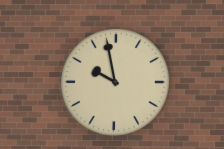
h=9 m=58
